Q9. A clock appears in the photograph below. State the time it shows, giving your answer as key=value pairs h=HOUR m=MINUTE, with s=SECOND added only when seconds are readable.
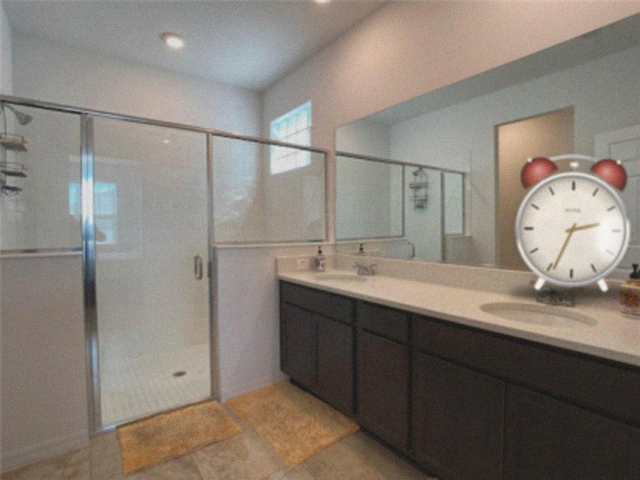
h=2 m=34
